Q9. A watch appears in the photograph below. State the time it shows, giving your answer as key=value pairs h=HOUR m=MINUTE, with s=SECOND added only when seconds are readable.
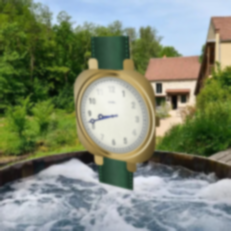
h=8 m=42
